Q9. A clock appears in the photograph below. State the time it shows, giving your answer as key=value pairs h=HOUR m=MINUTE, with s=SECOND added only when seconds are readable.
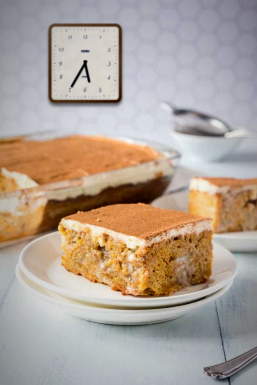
h=5 m=35
